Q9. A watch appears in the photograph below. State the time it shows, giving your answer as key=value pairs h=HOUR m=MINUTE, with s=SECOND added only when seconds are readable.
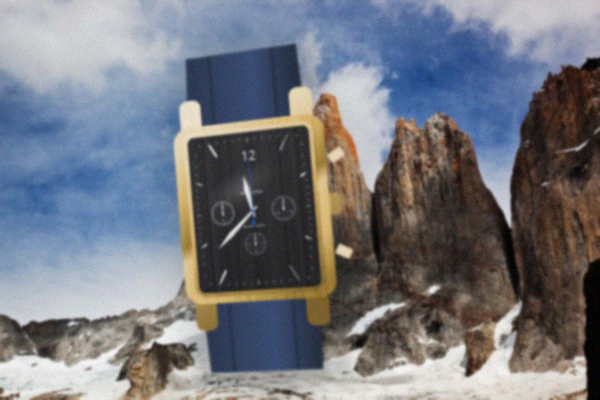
h=11 m=38
